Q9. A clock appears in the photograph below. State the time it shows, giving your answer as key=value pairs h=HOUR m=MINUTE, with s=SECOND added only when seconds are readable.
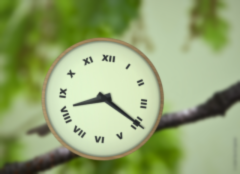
h=8 m=20
